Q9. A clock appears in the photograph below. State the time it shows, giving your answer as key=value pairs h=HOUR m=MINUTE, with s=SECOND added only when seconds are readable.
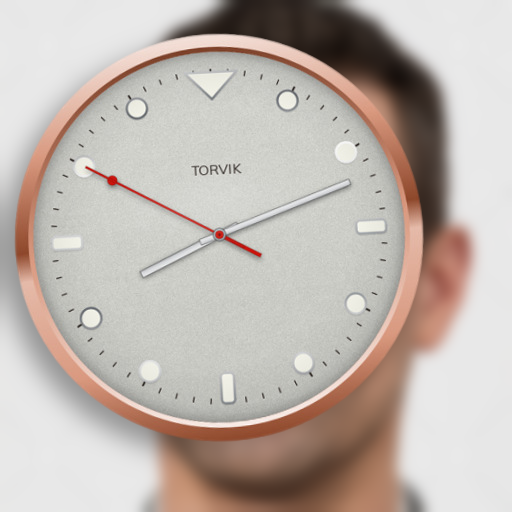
h=8 m=11 s=50
